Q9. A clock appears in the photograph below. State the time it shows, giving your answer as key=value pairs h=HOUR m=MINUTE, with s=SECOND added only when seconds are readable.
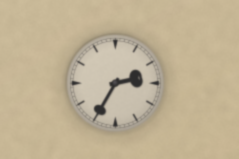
h=2 m=35
